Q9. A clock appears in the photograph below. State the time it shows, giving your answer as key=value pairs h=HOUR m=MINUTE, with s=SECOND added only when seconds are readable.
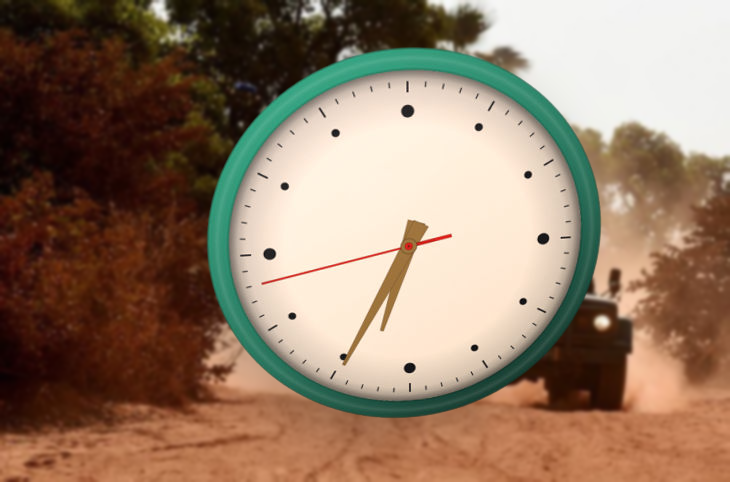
h=6 m=34 s=43
